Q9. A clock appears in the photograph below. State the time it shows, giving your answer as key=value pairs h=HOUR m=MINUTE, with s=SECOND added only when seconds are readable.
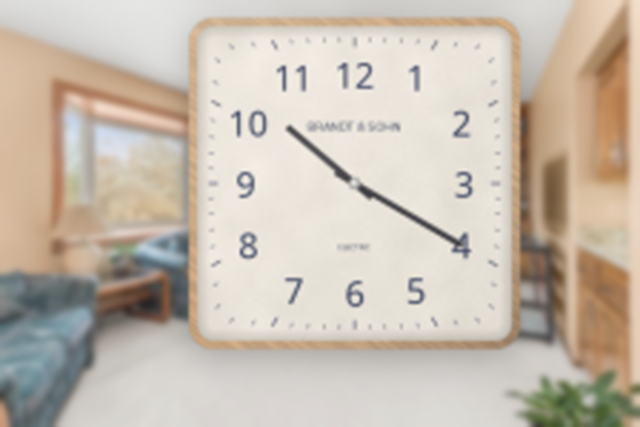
h=10 m=20
